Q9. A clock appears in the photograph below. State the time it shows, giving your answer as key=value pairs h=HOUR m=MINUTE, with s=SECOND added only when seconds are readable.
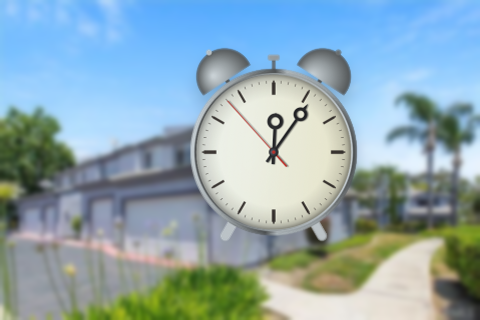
h=12 m=5 s=53
